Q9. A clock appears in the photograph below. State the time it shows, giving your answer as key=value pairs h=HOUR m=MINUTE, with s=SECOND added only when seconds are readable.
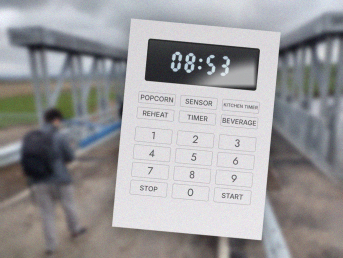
h=8 m=53
